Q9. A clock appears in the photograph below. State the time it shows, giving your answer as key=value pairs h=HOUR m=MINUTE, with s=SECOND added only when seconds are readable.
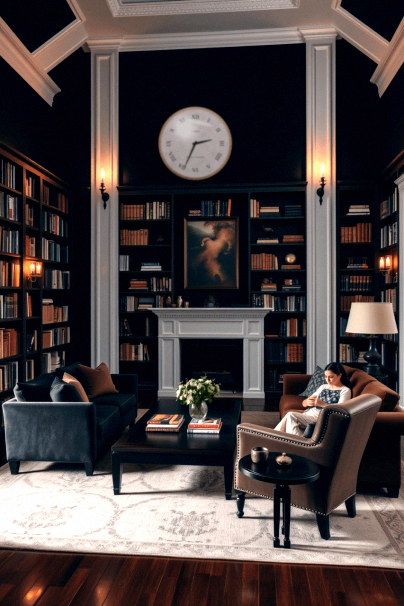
h=2 m=34
